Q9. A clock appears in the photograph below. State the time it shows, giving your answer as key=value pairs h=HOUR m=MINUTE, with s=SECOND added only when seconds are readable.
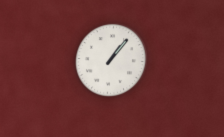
h=1 m=6
